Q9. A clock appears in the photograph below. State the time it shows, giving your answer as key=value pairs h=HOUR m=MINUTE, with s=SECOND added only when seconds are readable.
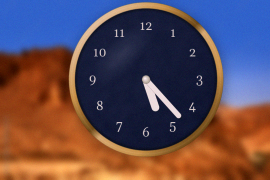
h=5 m=23
